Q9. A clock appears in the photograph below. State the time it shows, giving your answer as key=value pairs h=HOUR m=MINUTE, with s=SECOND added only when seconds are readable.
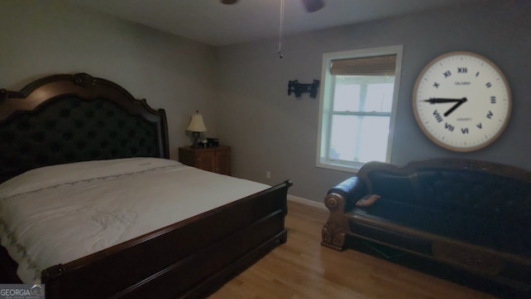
h=7 m=45
